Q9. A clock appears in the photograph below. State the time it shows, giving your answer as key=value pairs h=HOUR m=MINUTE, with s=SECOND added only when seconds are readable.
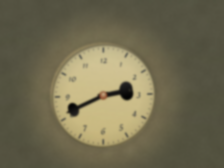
h=2 m=41
